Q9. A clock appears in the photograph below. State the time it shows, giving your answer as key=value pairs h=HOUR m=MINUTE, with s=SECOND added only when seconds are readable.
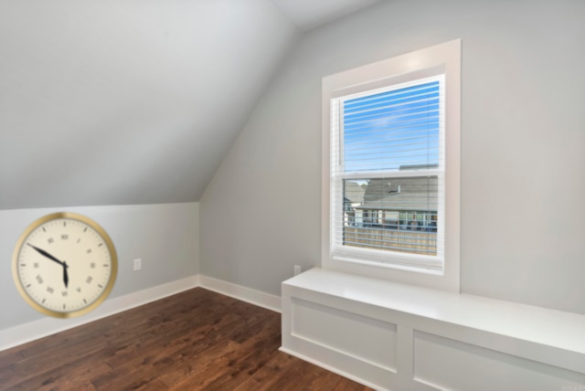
h=5 m=50
